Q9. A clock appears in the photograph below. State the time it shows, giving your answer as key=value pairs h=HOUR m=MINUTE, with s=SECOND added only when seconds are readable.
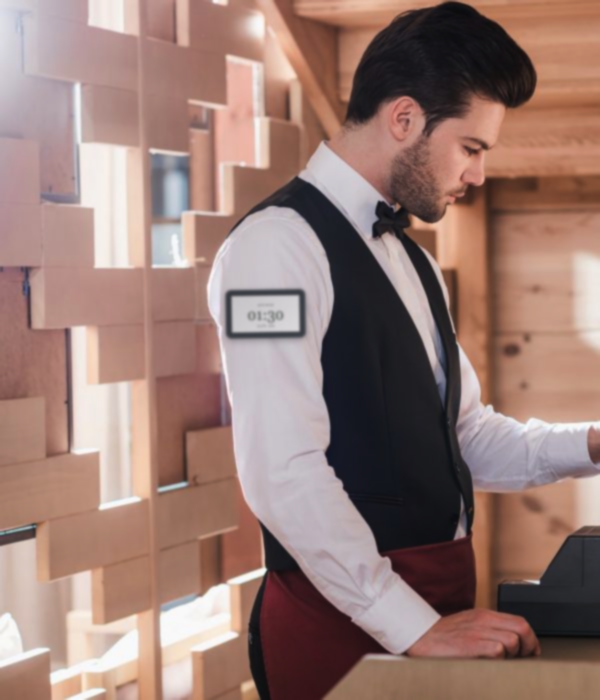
h=1 m=30
